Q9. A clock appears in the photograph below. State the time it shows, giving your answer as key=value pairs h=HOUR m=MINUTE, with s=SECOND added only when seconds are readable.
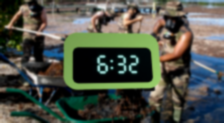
h=6 m=32
